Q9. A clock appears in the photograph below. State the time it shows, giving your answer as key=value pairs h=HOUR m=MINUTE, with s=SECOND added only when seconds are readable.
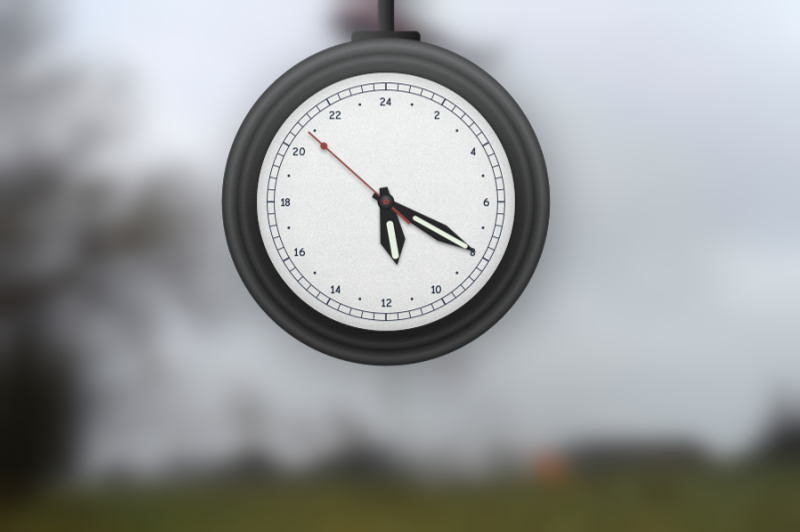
h=11 m=19 s=52
